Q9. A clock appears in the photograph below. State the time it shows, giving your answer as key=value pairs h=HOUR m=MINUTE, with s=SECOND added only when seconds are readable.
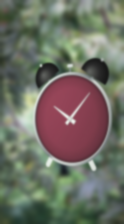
h=10 m=7
